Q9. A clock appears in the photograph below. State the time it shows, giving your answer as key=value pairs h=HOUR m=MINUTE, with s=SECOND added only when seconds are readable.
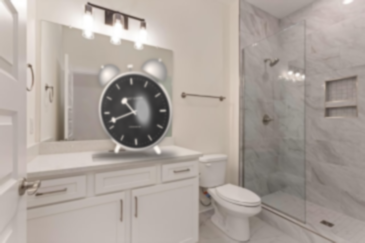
h=10 m=42
